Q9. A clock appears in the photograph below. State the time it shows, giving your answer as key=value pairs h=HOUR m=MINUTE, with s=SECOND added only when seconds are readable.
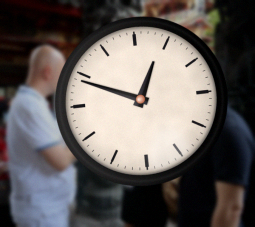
h=12 m=49
